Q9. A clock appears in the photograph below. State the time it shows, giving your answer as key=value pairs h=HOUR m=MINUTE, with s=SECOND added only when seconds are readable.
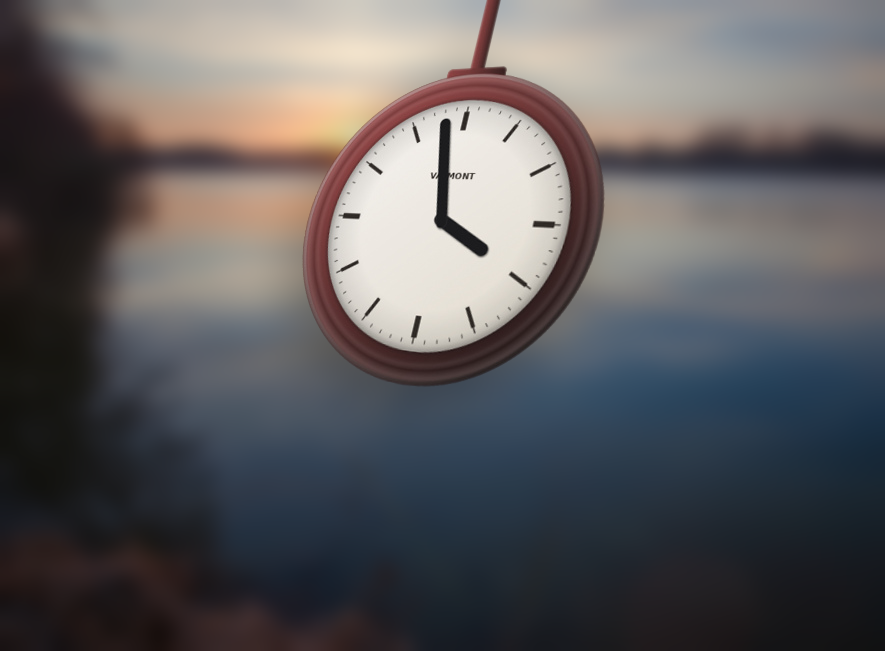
h=3 m=58
